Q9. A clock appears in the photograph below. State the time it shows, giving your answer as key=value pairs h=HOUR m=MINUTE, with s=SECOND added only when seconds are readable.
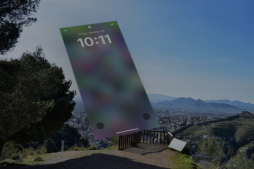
h=10 m=11
